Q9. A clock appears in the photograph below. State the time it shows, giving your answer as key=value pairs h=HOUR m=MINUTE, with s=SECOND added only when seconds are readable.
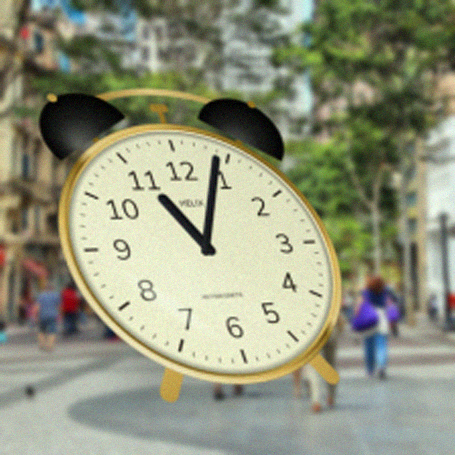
h=11 m=4
